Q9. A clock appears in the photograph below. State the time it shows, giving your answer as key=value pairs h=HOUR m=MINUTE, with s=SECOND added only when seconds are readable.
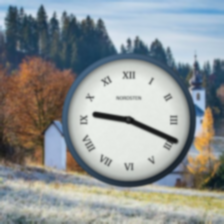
h=9 m=19
